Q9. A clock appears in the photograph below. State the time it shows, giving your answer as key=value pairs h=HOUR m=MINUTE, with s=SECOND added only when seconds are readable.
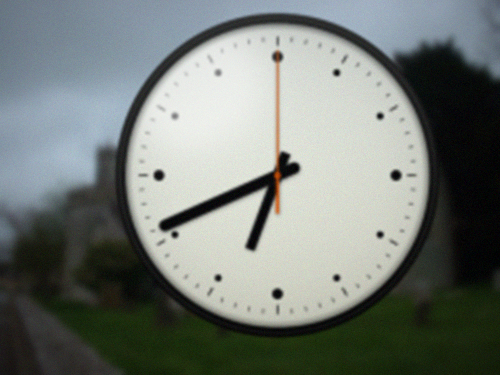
h=6 m=41 s=0
